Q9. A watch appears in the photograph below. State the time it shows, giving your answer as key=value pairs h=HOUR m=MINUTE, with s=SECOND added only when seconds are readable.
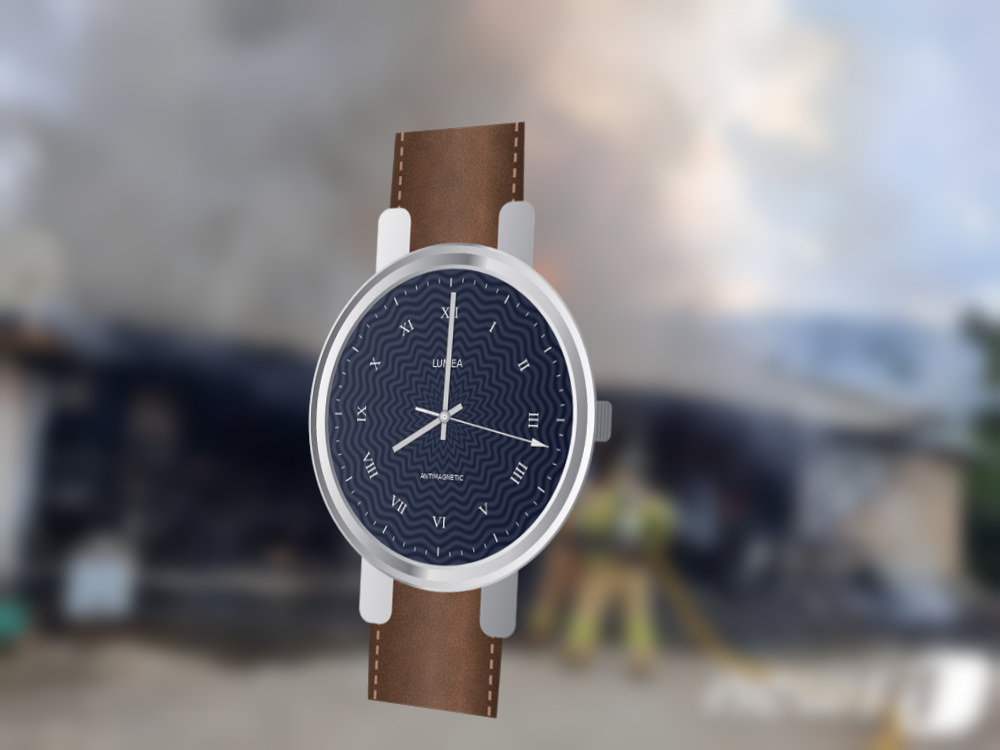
h=8 m=0 s=17
